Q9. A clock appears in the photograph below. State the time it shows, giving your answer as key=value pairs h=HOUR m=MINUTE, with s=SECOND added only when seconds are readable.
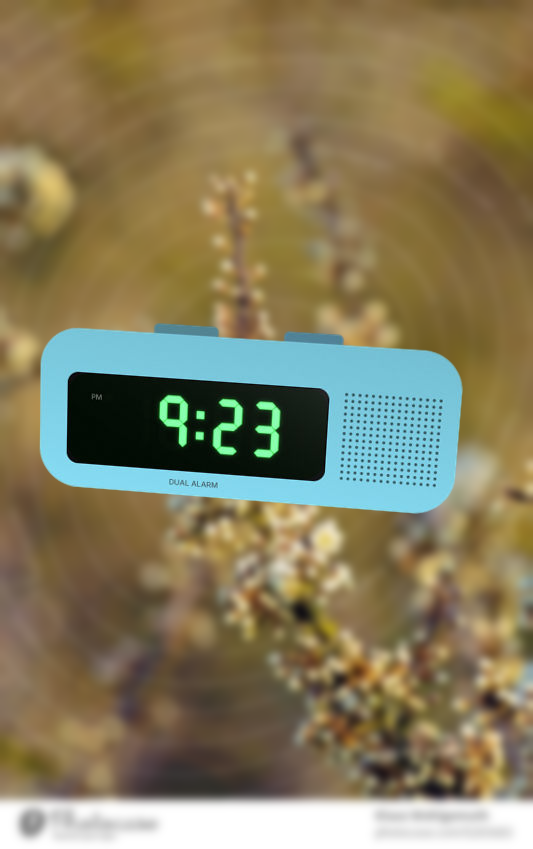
h=9 m=23
